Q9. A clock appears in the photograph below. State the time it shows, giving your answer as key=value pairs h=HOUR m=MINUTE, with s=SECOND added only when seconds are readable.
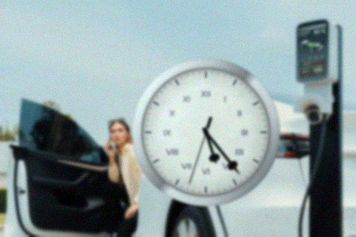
h=5 m=23 s=33
